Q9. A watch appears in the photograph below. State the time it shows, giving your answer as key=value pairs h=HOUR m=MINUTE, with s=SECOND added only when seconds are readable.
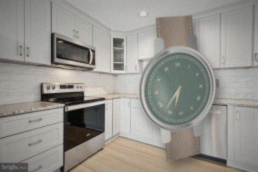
h=6 m=37
